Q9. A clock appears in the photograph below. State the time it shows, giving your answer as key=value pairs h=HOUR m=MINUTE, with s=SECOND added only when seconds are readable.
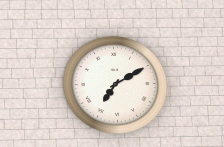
h=7 m=10
